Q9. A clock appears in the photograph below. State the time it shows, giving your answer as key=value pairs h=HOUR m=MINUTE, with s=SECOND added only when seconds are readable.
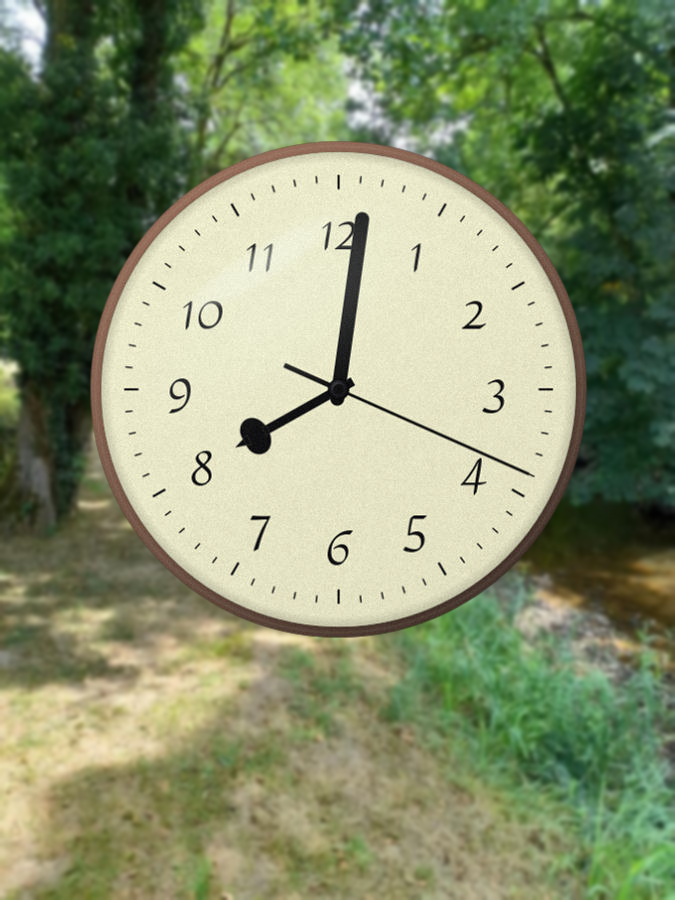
h=8 m=1 s=19
